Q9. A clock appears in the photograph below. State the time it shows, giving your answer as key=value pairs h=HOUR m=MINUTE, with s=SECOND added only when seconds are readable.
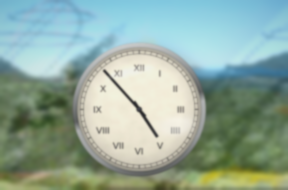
h=4 m=53
